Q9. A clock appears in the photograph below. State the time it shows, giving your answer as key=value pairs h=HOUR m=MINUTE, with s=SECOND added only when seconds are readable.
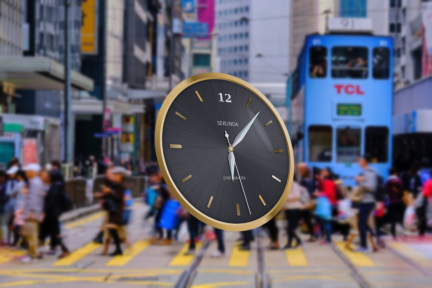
h=6 m=7 s=28
